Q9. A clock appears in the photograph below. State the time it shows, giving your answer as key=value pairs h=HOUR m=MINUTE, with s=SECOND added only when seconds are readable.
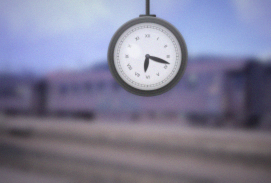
h=6 m=18
